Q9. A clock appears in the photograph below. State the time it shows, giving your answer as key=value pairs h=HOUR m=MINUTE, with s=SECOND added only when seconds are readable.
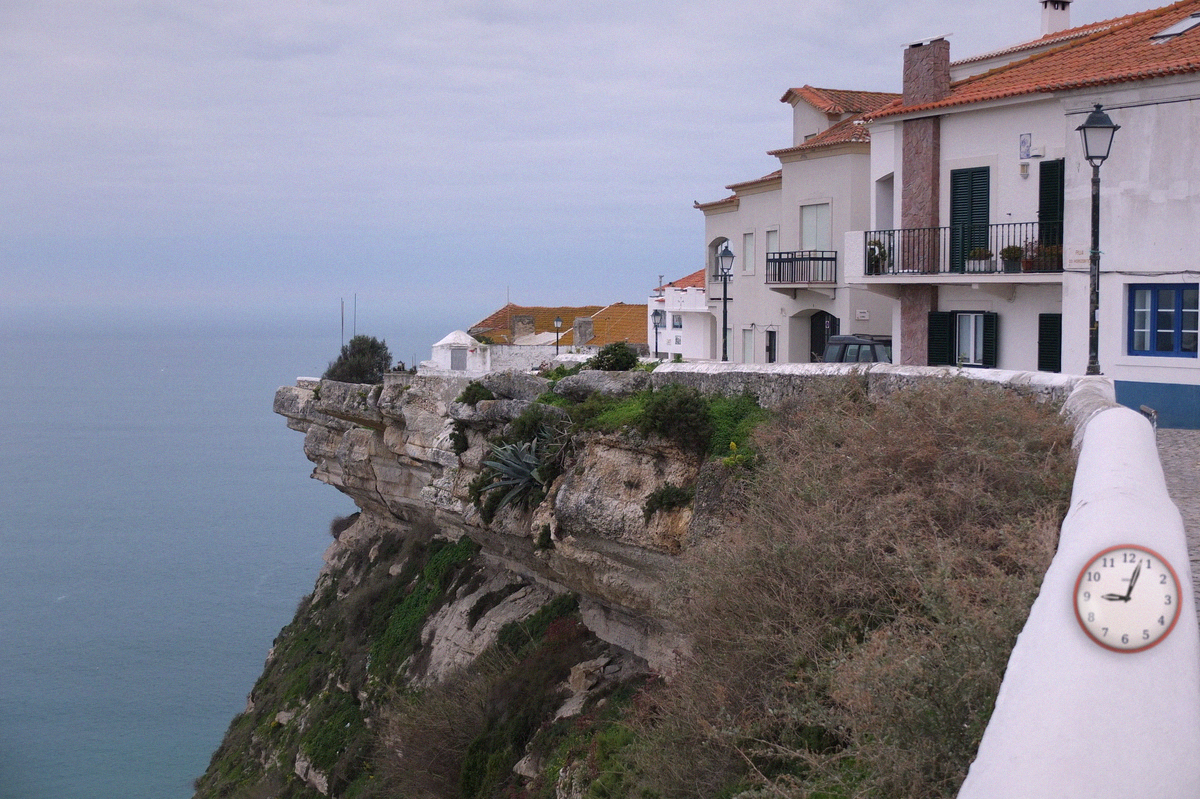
h=9 m=3
